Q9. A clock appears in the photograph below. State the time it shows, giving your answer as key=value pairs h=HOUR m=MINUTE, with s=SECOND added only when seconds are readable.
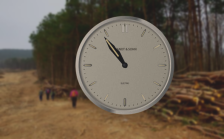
h=10 m=54
